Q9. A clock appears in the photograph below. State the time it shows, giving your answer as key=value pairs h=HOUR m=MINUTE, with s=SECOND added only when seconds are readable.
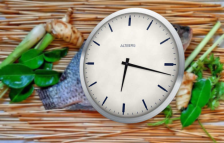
h=6 m=17
